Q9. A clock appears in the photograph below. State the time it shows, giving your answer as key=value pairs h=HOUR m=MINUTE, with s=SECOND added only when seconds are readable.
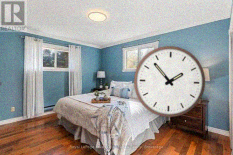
h=1 m=53
